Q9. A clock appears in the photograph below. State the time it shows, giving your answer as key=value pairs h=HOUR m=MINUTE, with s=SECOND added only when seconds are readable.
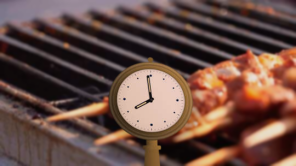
h=7 m=59
